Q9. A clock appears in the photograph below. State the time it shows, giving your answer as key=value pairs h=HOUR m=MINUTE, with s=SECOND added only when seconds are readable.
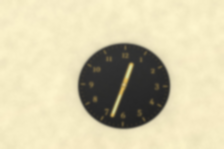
h=12 m=33
